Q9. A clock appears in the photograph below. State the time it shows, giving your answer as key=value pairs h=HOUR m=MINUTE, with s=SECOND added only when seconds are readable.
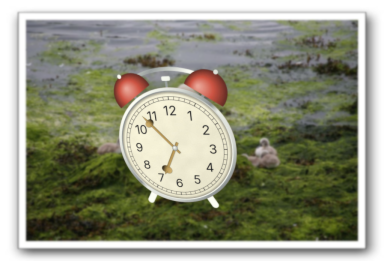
h=6 m=53
